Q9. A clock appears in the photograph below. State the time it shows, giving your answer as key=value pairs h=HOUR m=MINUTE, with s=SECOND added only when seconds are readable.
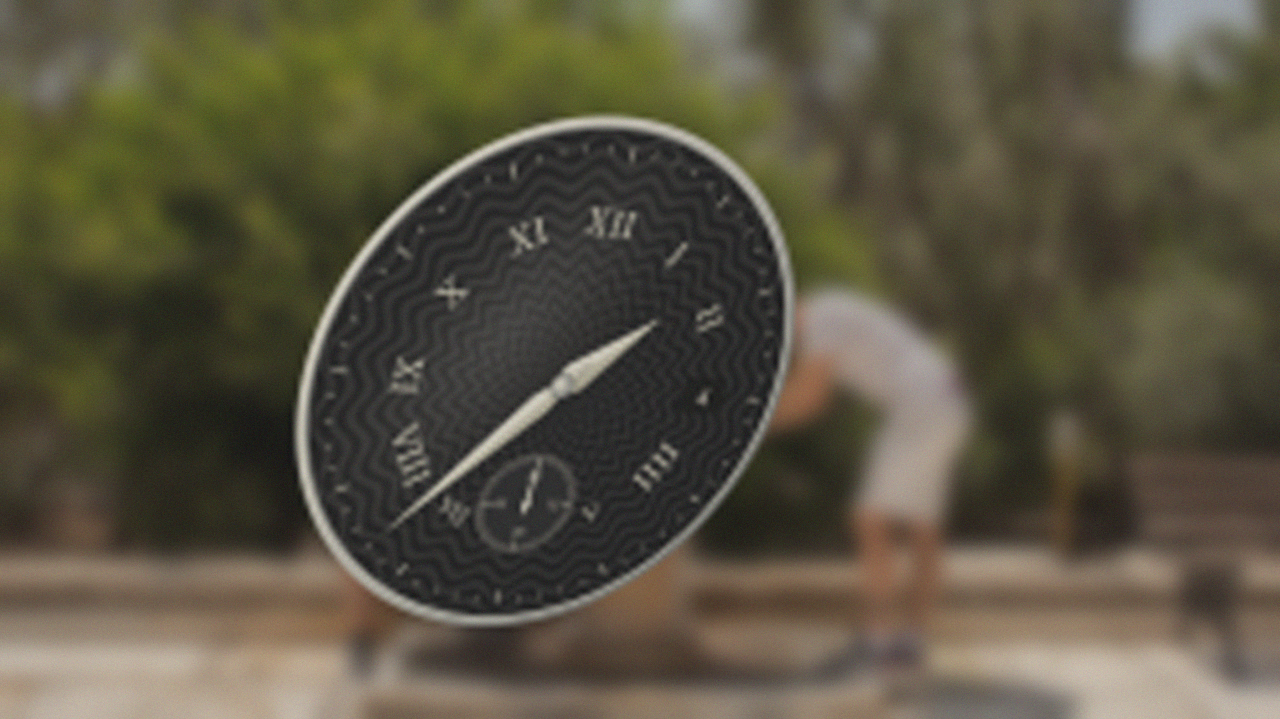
h=1 m=37
